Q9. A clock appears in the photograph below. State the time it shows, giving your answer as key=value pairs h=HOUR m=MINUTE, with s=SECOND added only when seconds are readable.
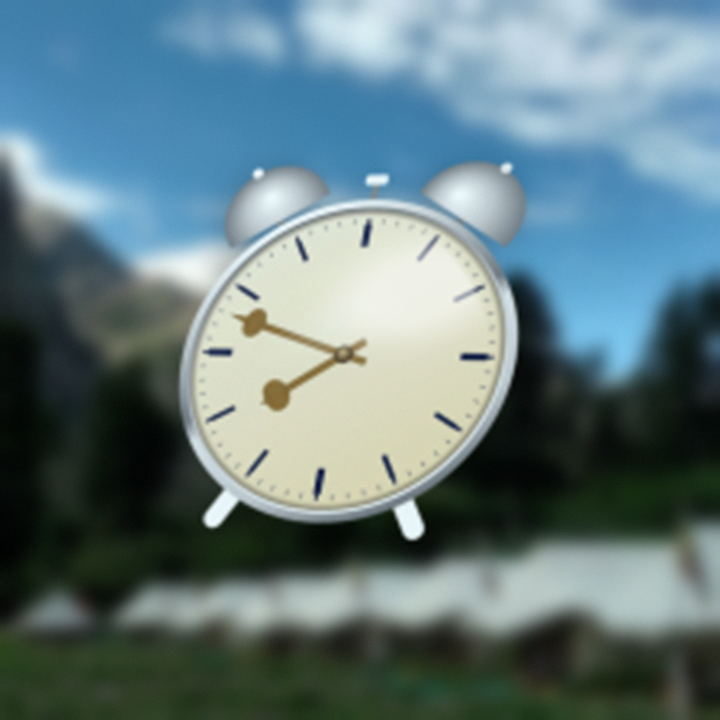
h=7 m=48
